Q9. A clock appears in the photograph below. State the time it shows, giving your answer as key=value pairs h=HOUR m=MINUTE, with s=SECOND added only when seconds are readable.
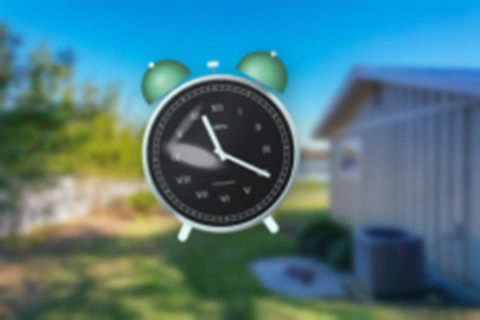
h=11 m=20
